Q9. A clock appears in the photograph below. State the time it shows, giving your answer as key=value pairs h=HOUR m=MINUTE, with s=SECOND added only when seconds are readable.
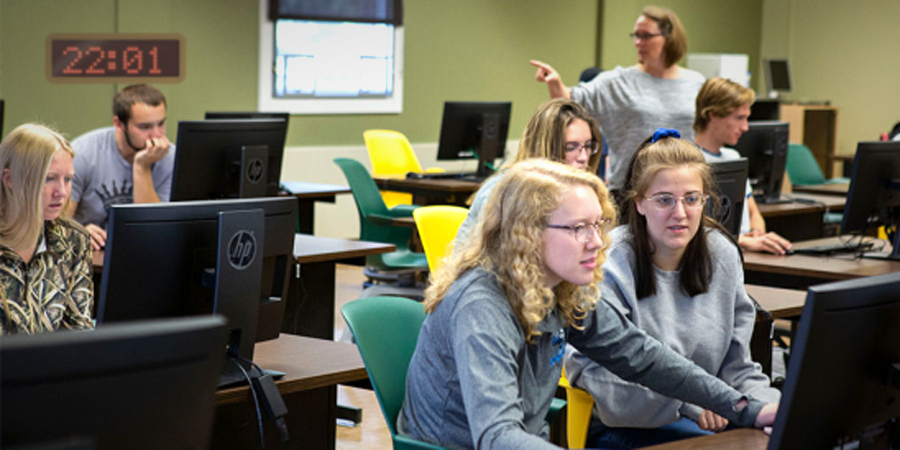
h=22 m=1
